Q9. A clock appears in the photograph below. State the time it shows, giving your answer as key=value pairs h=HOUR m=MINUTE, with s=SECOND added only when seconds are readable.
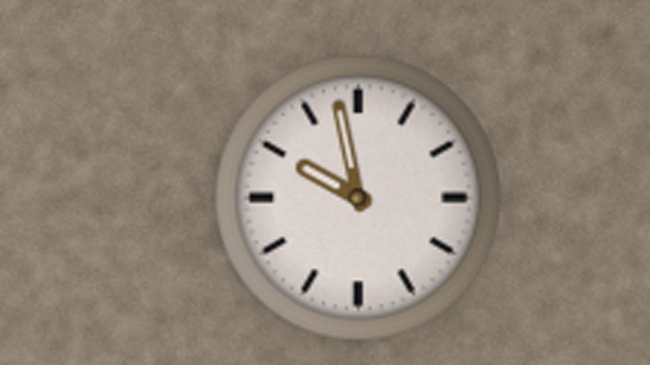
h=9 m=58
